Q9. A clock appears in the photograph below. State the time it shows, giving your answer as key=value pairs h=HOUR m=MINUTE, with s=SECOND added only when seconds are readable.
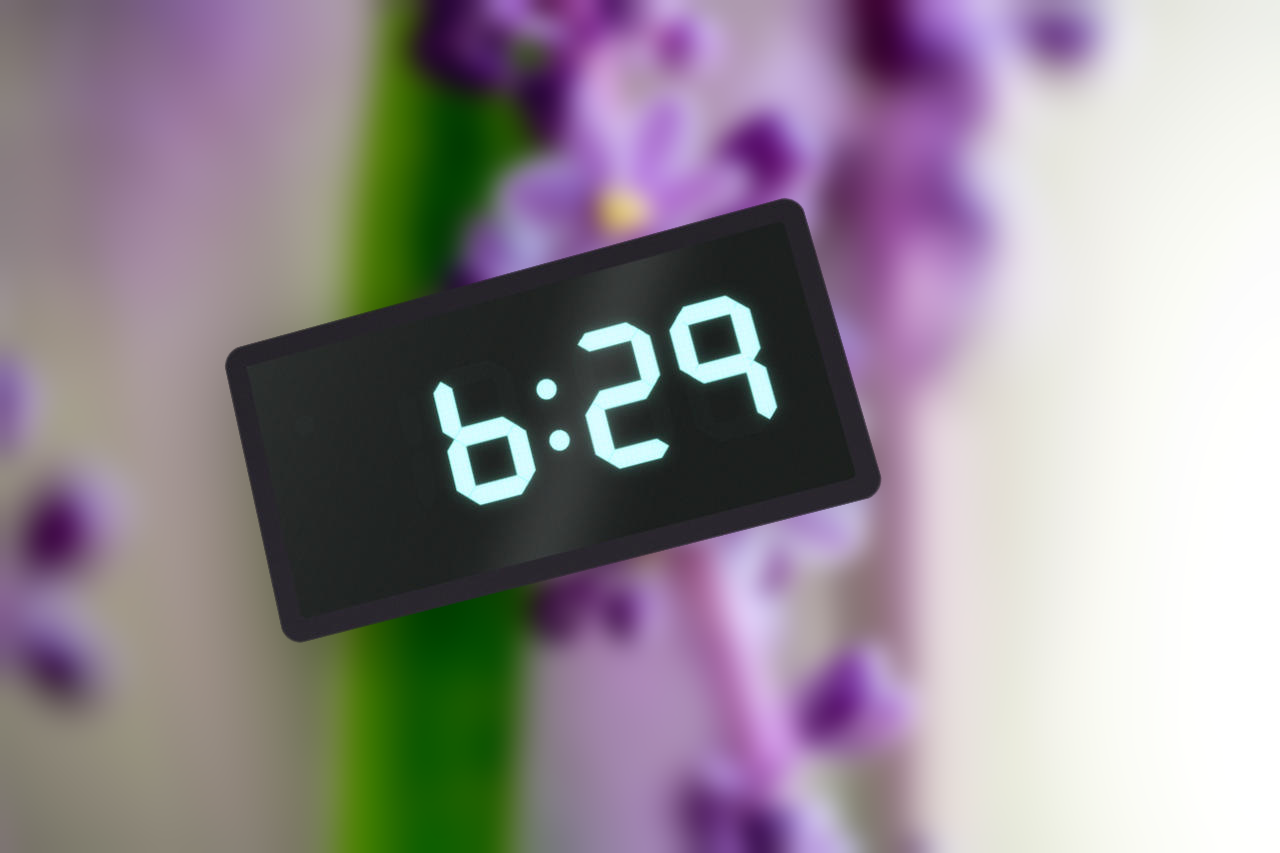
h=6 m=29
